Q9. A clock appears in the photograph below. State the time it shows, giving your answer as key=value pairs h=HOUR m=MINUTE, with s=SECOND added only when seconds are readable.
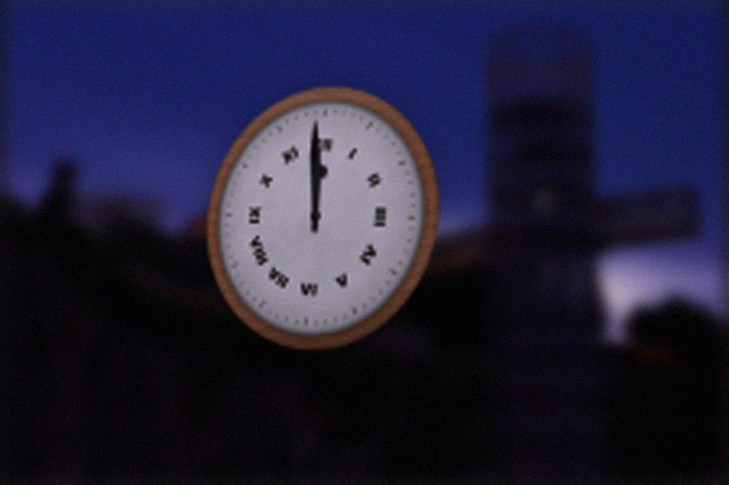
h=11 m=59
